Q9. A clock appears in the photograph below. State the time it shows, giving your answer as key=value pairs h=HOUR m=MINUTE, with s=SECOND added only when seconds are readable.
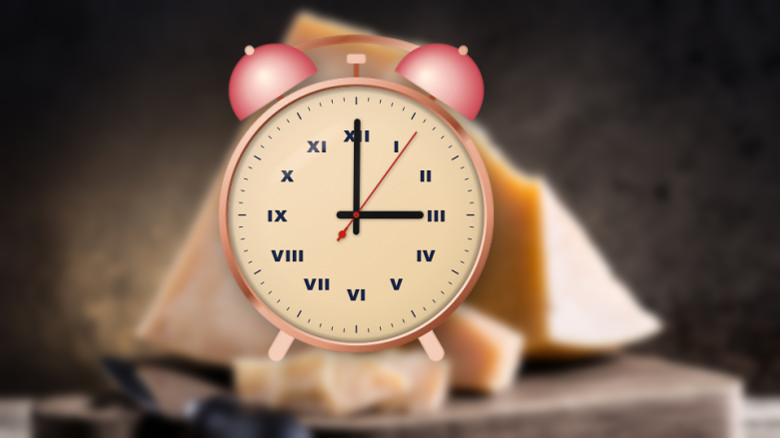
h=3 m=0 s=6
